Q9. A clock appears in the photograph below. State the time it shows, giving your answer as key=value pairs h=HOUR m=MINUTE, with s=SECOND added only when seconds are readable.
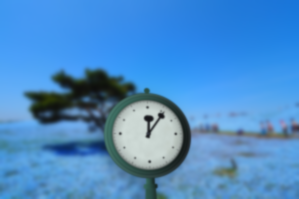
h=12 m=6
